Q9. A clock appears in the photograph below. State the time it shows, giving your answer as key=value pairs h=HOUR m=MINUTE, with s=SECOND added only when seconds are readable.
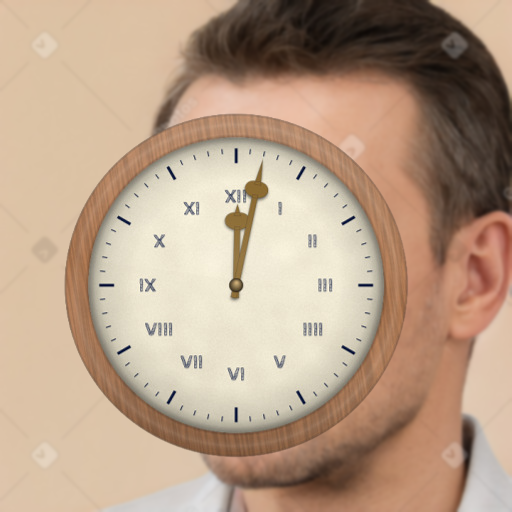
h=12 m=2
